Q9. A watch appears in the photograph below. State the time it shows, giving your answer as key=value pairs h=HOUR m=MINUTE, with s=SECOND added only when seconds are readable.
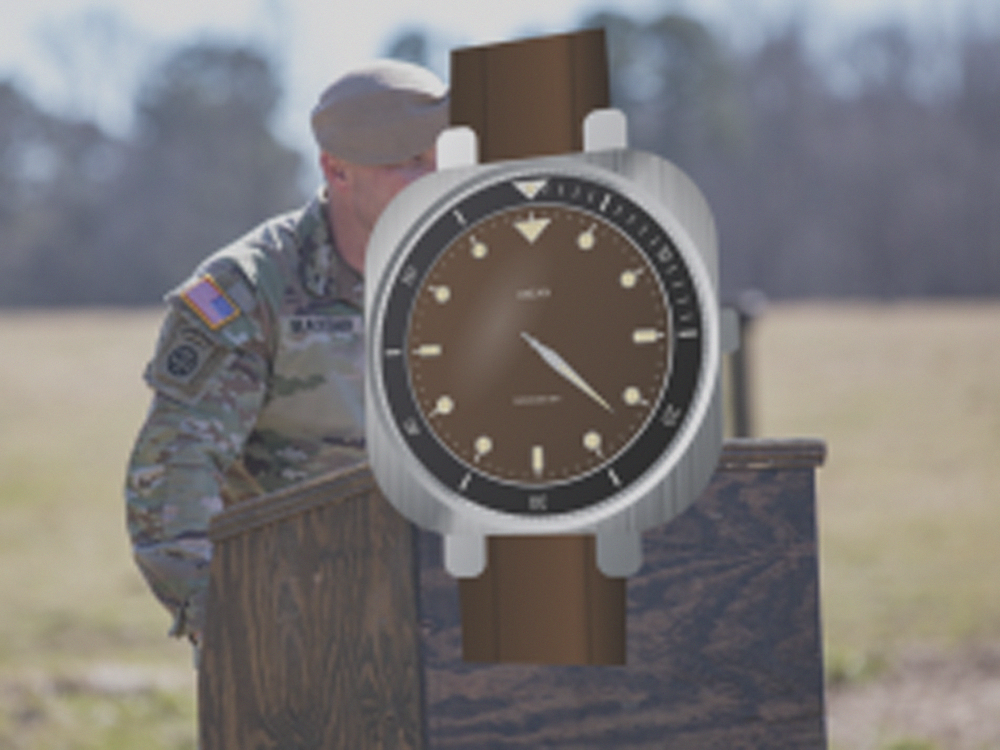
h=4 m=22
